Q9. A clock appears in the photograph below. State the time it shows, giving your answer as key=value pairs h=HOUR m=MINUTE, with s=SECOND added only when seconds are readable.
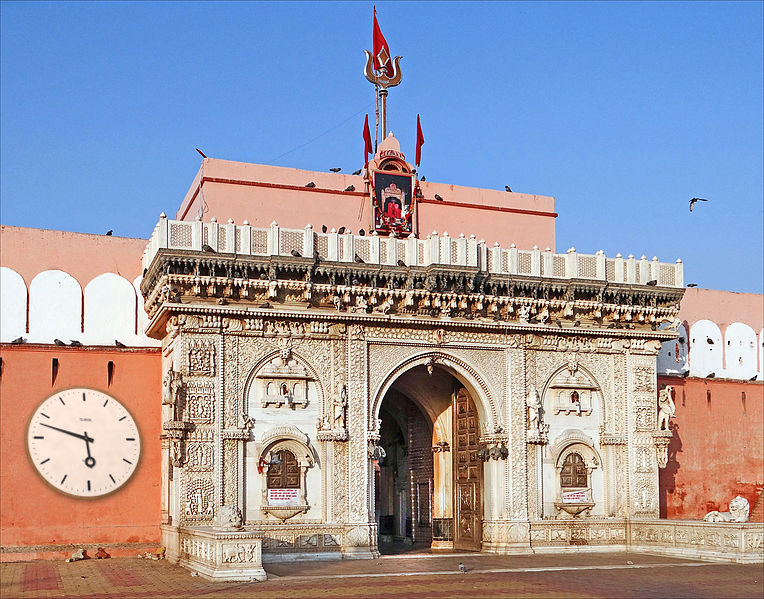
h=5 m=48
